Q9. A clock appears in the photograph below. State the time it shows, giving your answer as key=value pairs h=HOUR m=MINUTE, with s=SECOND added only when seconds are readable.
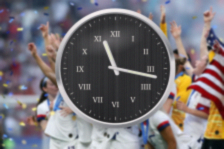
h=11 m=17
